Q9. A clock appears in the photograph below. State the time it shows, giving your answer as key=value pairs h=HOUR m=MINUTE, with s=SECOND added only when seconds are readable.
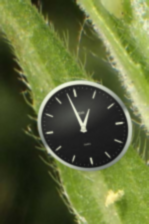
h=12 m=58
